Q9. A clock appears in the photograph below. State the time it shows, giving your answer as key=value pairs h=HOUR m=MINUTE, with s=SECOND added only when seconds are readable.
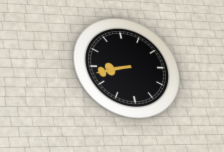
h=8 m=43
